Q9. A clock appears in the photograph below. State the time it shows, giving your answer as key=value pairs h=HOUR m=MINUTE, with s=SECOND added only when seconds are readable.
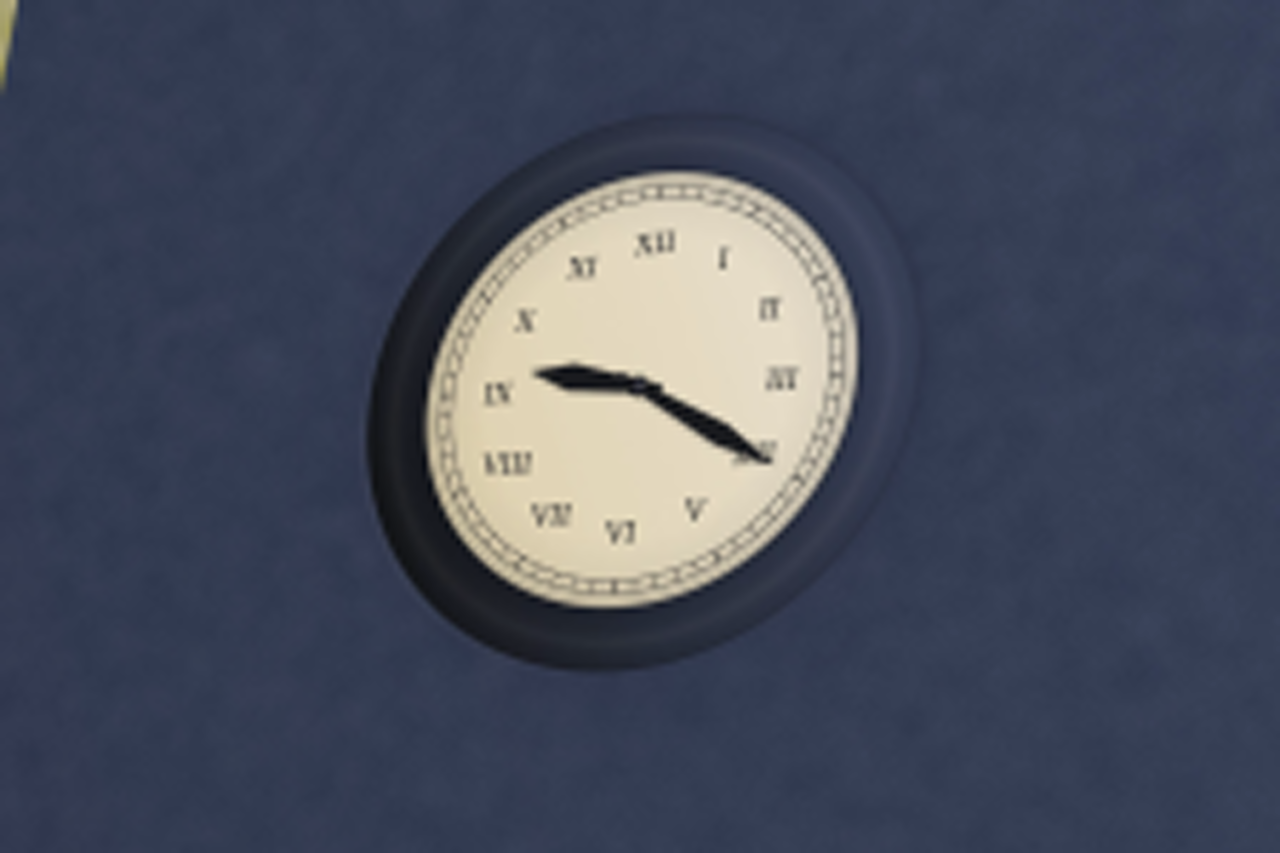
h=9 m=20
